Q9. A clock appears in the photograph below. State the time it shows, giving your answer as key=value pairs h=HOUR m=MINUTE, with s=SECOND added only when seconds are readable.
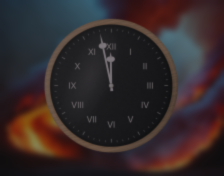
h=11 m=58
